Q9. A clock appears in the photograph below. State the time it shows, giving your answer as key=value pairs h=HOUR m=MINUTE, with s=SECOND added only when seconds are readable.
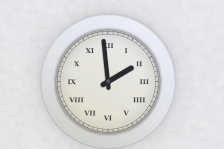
h=1 m=59
